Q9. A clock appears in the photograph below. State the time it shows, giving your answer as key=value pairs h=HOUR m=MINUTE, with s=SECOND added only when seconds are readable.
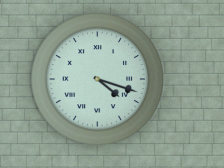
h=4 m=18
